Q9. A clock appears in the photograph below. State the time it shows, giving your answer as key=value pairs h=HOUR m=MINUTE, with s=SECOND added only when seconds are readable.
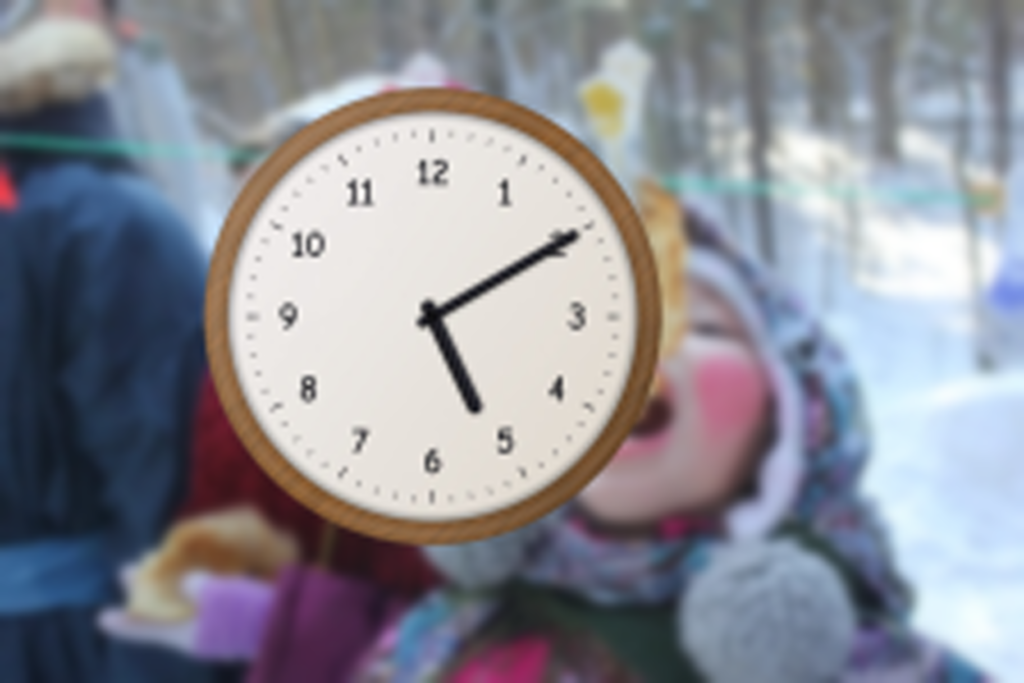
h=5 m=10
